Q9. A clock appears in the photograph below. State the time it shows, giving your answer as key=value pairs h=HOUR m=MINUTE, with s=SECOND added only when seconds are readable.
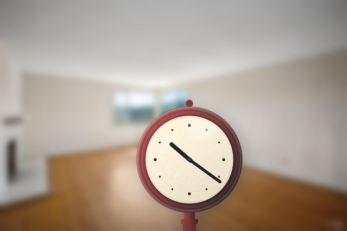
h=10 m=21
